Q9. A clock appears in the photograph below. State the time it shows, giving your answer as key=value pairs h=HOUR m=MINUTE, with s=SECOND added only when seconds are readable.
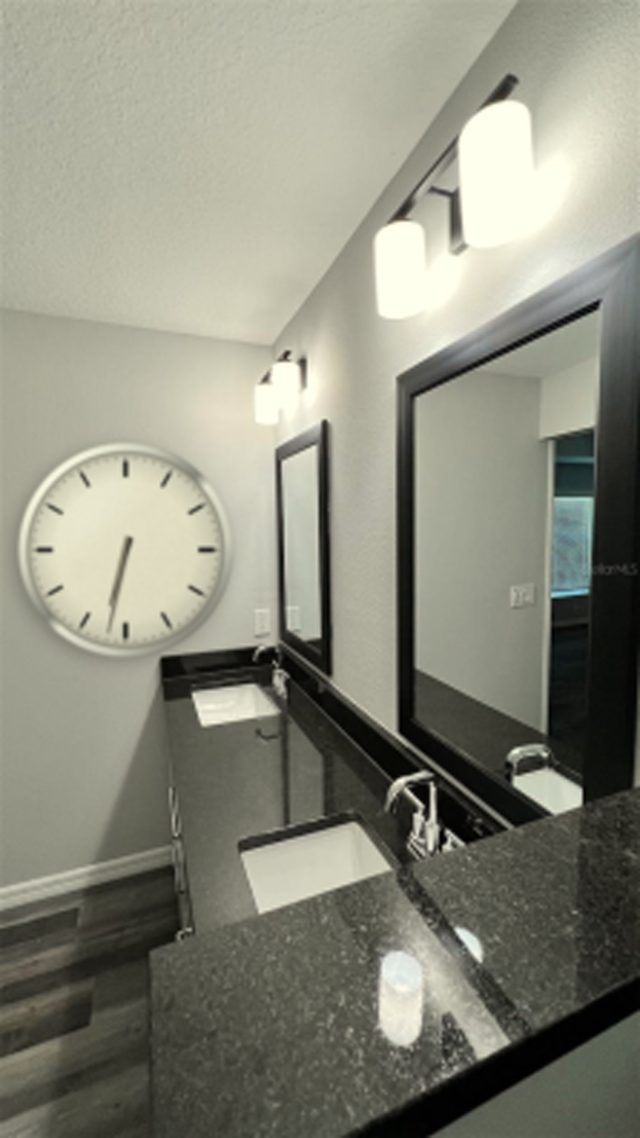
h=6 m=32
